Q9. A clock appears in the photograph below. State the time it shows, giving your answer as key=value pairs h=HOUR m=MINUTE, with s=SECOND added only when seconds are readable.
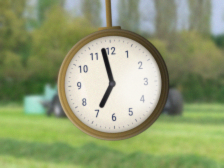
h=6 m=58
